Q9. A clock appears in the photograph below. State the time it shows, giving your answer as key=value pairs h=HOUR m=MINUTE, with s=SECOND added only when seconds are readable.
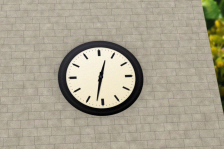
h=12 m=32
